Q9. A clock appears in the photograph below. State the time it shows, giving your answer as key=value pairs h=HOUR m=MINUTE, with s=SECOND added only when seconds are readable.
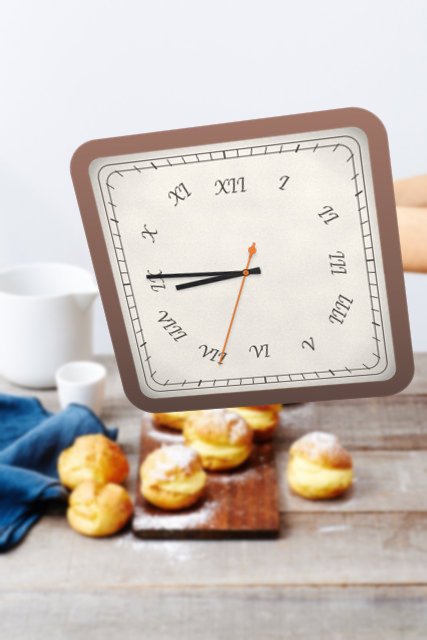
h=8 m=45 s=34
